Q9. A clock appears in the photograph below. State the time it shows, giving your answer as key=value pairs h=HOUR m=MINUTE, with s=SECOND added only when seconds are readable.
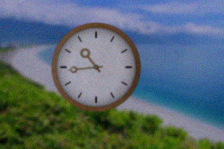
h=10 m=44
